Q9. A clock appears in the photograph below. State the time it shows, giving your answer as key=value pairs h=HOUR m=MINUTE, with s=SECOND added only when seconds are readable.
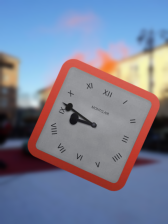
h=8 m=47
